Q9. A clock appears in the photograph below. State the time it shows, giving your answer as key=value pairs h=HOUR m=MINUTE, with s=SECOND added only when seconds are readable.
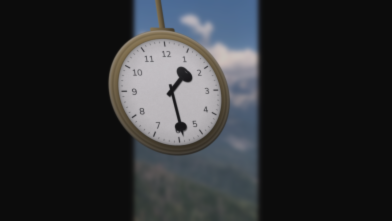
h=1 m=29
